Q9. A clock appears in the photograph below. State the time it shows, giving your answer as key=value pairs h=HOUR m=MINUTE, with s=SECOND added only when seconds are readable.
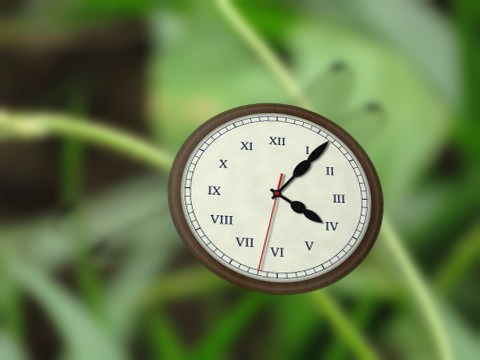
h=4 m=6 s=32
